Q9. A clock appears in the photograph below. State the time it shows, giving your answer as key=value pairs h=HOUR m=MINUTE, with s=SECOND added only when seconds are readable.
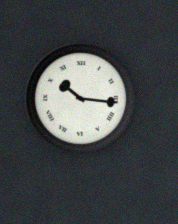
h=10 m=16
